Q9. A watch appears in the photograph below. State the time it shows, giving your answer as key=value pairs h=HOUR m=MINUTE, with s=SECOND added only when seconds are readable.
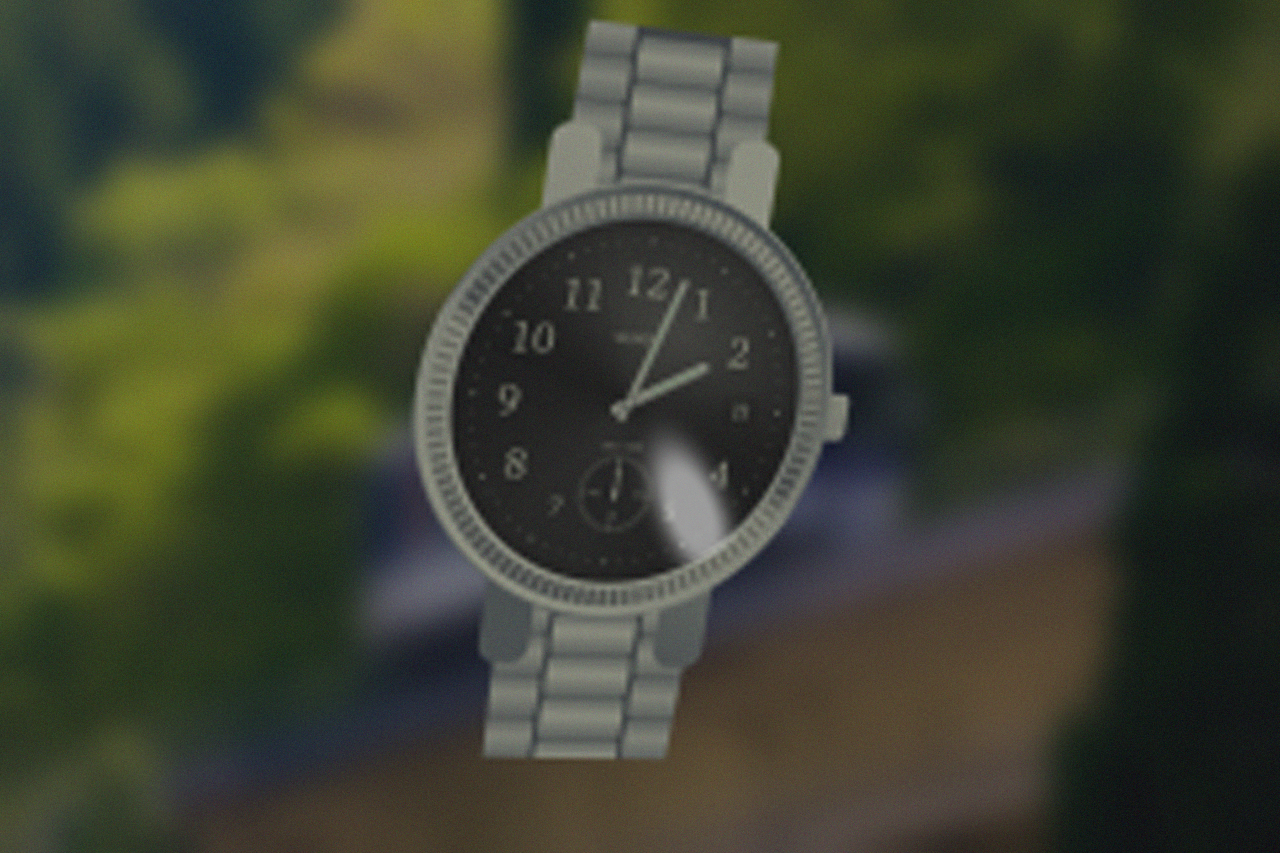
h=2 m=3
